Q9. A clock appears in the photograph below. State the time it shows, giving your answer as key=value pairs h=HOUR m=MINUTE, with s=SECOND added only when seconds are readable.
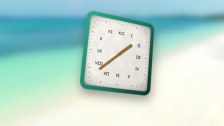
h=1 m=38
